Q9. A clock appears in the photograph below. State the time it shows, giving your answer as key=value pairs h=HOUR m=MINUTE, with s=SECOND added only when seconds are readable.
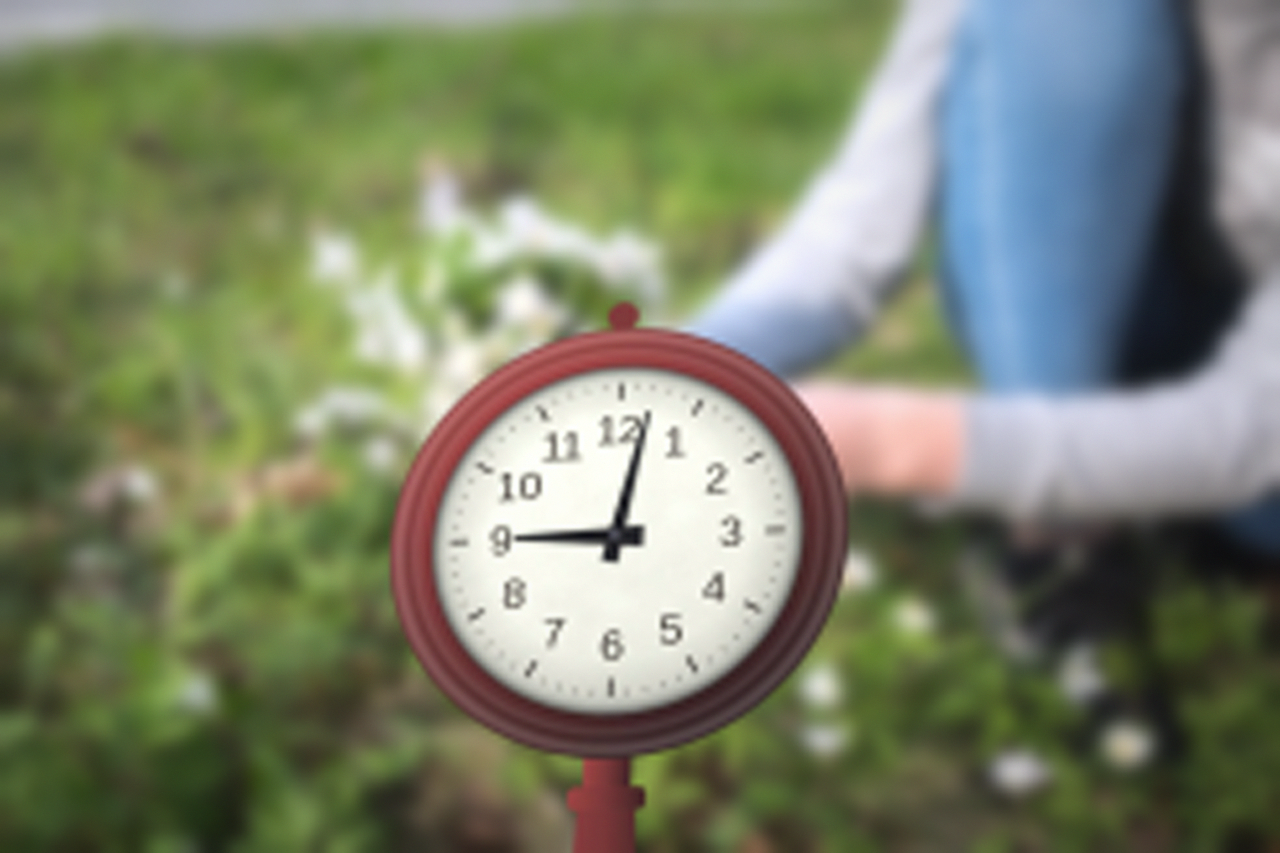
h=9 m=2
